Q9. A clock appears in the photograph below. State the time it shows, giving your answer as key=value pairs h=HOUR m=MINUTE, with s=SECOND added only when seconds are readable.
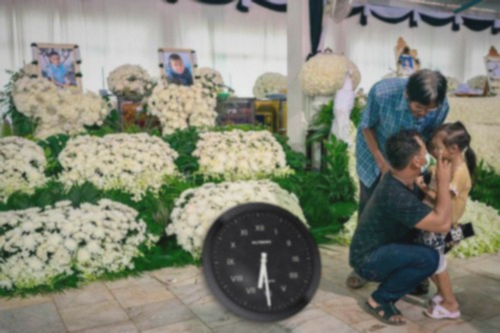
h=6 m=30
